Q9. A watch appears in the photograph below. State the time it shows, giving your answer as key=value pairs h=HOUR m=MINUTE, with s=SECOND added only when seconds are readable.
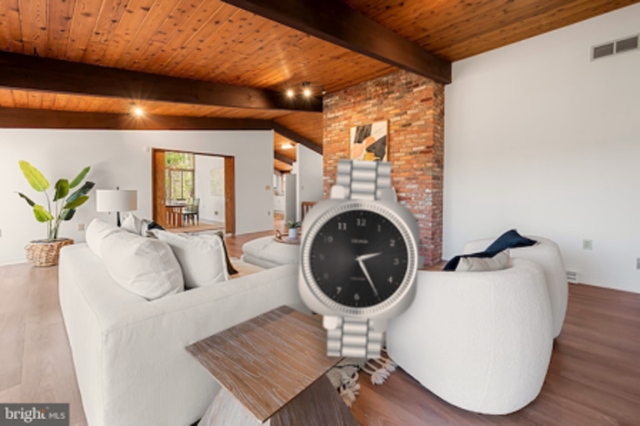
h=2 m=25
